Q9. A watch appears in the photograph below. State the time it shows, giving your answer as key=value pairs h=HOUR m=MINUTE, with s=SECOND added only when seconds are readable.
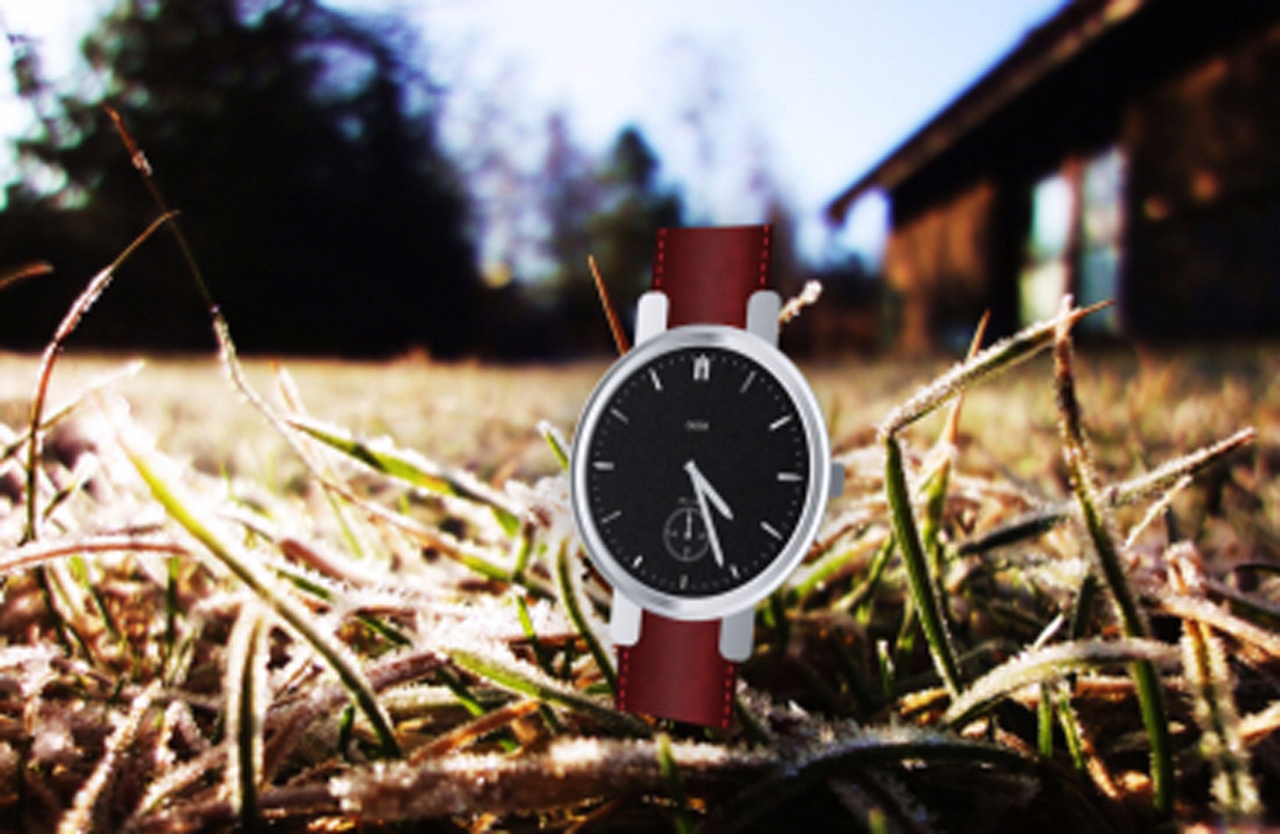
h=4 m=26
